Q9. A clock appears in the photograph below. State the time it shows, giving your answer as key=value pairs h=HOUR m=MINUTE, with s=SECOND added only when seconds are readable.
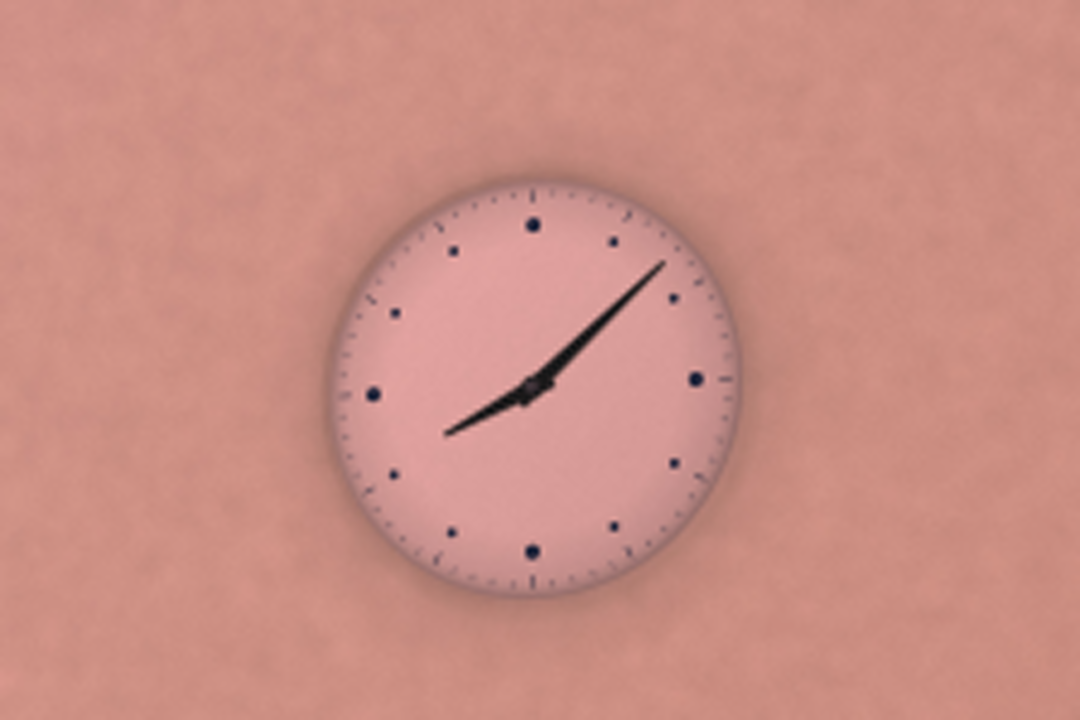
h=8 m=8
